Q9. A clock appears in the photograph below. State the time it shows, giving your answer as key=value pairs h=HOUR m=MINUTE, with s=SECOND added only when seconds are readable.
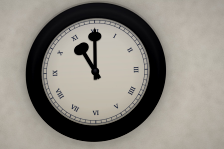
h=11 m=0
